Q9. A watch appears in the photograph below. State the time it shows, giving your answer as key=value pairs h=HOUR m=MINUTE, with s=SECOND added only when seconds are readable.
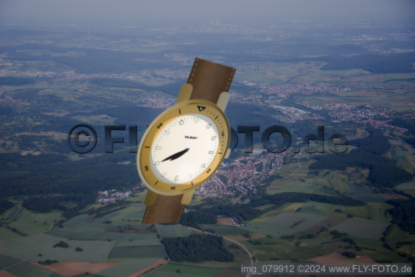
h=7 m=40
